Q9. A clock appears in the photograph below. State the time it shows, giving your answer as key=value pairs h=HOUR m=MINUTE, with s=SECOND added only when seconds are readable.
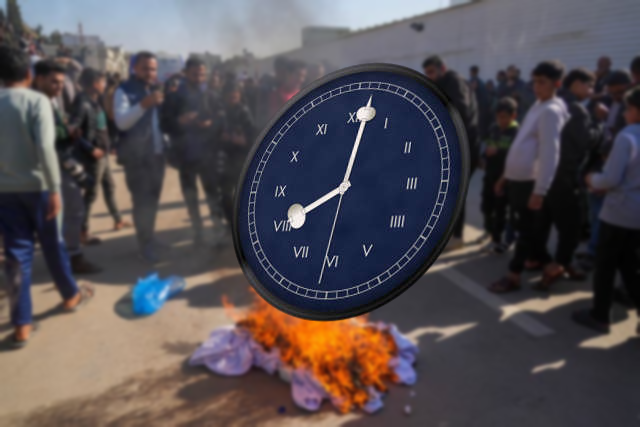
h=8 m=1 s=31
